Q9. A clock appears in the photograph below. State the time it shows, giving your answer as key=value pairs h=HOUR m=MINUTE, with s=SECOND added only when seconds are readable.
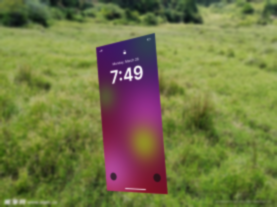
h=7 m=49
